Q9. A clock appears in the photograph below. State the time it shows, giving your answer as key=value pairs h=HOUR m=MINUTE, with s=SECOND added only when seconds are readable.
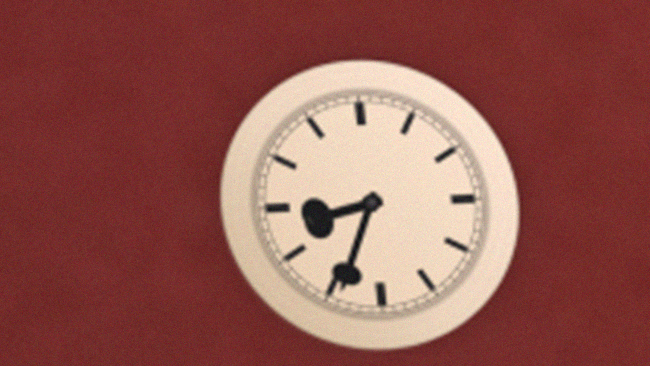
h=8 m=34
